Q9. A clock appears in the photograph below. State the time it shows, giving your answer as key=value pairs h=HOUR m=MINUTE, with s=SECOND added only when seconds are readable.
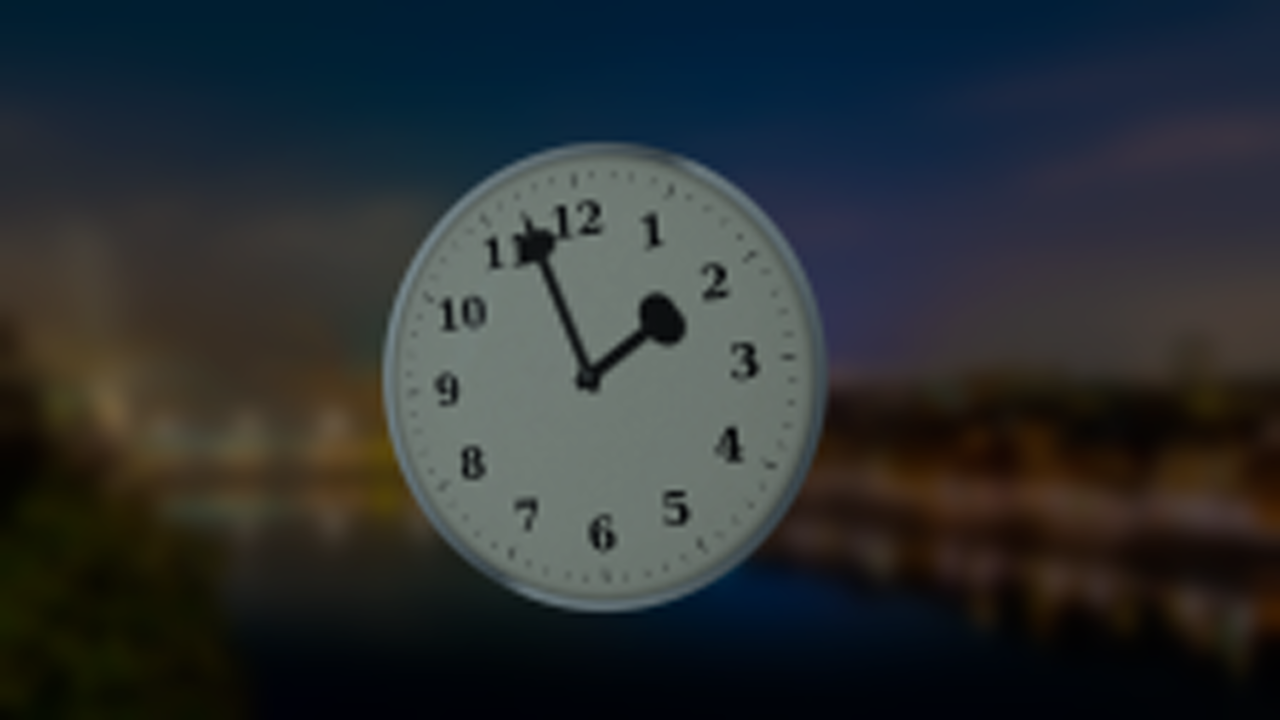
h=1 m=57
